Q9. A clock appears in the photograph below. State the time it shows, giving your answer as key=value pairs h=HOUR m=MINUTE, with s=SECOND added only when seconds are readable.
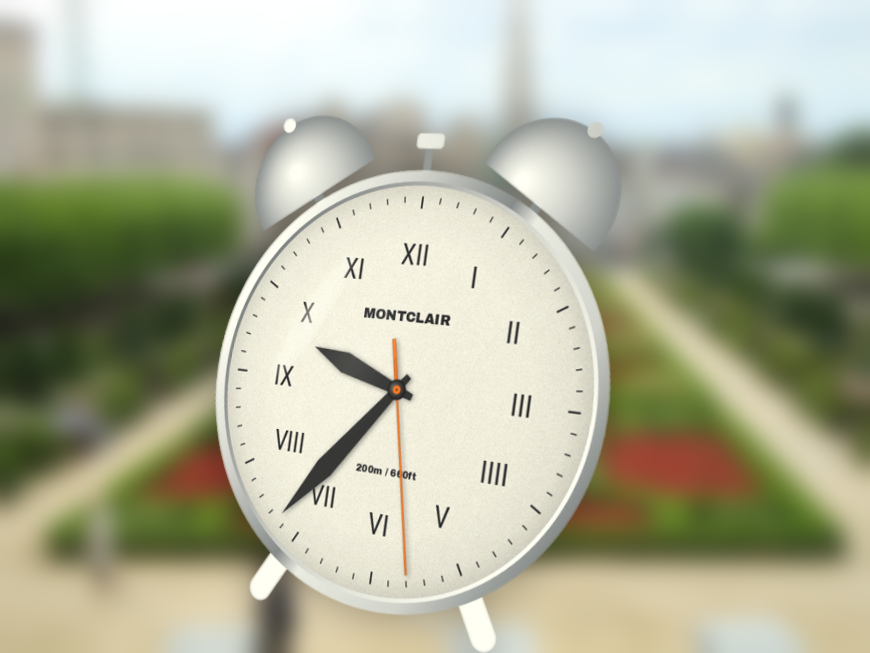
h=9 m=36 s=28
